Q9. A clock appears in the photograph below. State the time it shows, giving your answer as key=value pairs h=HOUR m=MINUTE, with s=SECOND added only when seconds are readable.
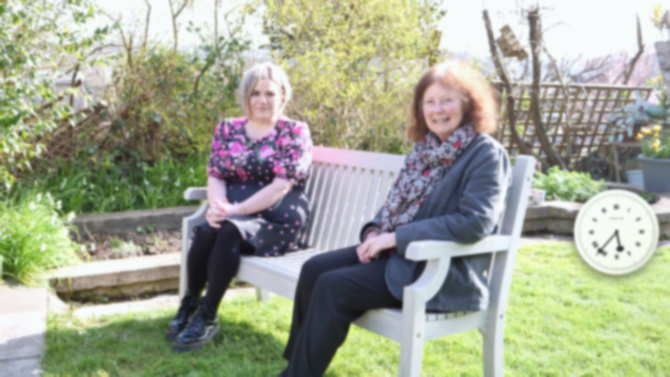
h=5 m=37
